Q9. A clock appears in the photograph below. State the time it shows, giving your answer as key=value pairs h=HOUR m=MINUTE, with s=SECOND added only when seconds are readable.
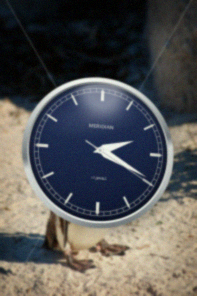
h=2 m=19 s=20
